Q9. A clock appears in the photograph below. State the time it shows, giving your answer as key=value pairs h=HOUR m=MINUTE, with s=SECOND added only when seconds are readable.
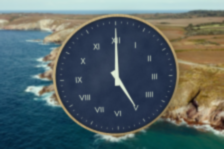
h=5 m=0
